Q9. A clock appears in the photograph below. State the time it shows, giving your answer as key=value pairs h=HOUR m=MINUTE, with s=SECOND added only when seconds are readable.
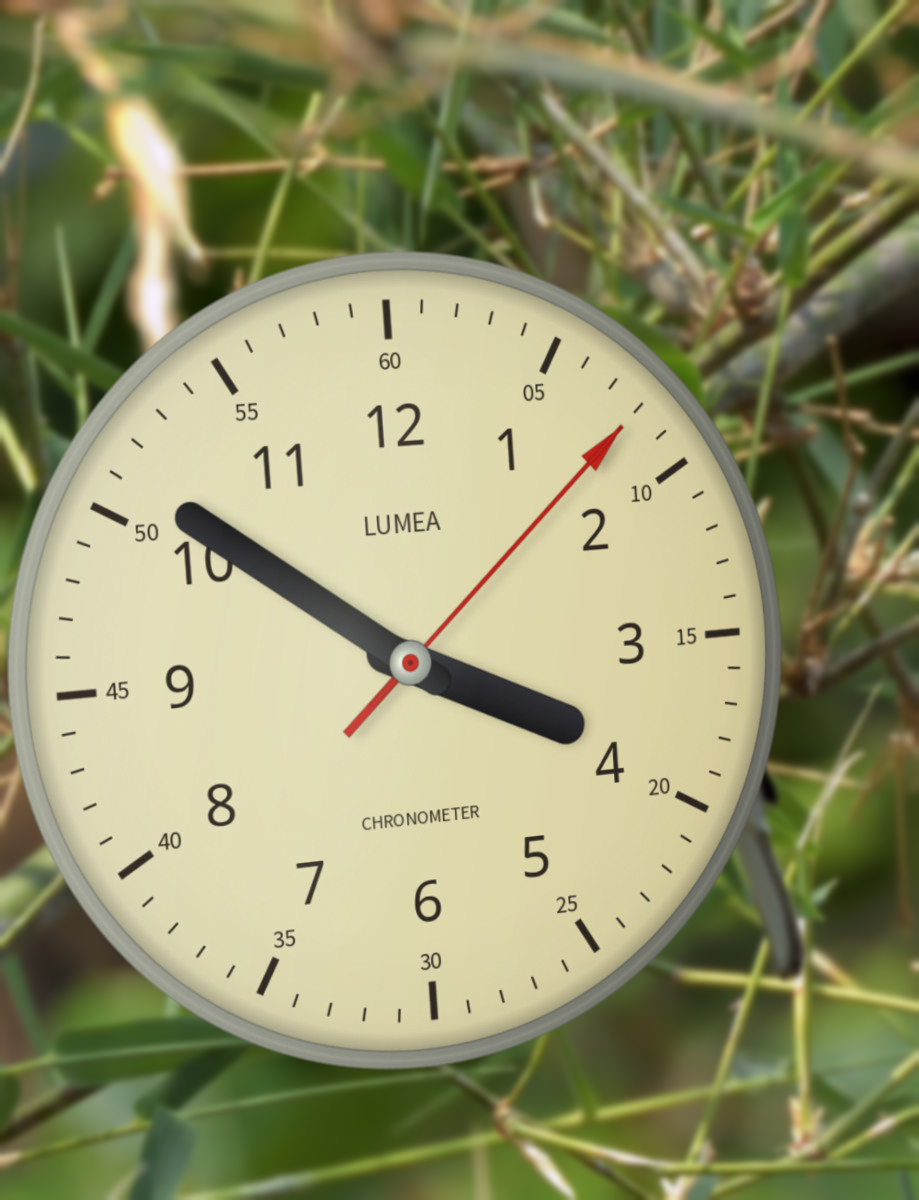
h=3 m=51 s=8
